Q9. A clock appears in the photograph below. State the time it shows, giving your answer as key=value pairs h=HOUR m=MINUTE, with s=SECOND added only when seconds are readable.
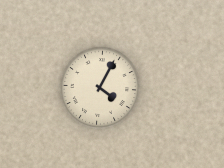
h=4 m=4
